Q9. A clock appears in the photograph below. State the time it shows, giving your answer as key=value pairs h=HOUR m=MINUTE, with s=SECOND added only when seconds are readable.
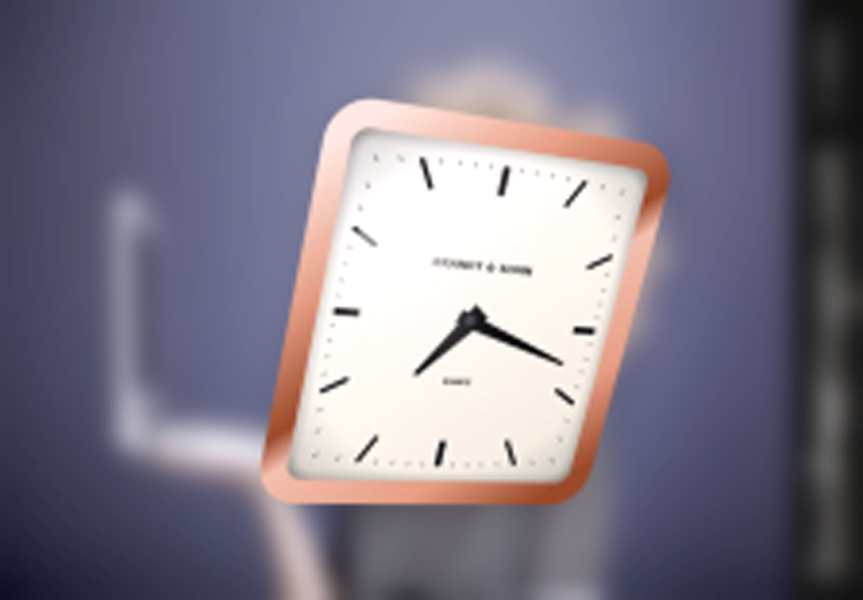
h=7 m=18
